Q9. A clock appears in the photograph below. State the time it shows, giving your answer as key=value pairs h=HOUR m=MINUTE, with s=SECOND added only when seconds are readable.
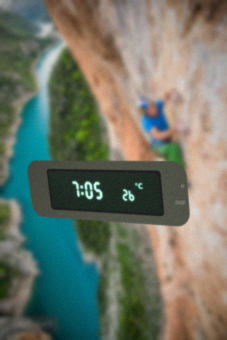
h=7 m=5
